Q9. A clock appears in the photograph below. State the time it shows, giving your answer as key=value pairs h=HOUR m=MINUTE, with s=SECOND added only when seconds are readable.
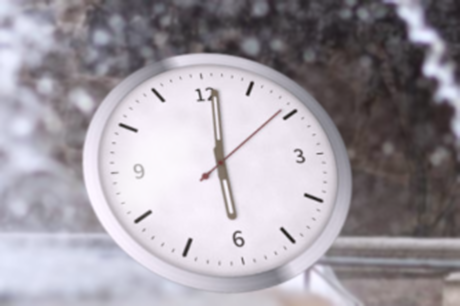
h=6 m=1 s=9
